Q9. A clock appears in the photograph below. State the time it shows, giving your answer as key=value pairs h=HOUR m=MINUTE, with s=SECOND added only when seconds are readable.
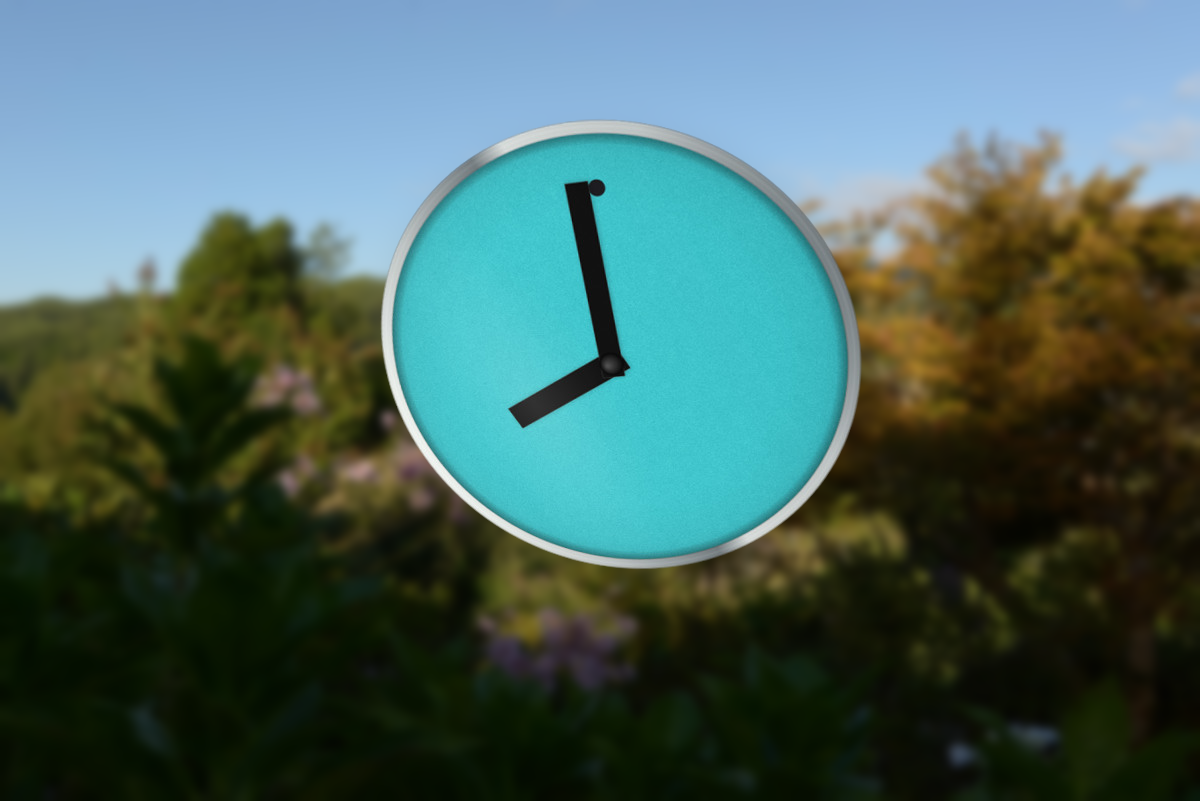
h=7 m=59
